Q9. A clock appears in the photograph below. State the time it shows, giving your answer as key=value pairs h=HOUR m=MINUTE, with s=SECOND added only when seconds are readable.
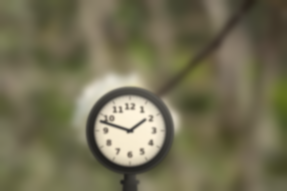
h=1 m=48
